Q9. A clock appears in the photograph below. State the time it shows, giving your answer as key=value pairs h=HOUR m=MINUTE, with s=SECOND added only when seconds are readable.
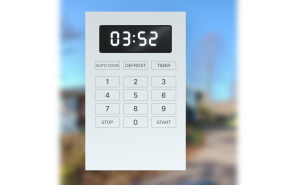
h=3 m=52
